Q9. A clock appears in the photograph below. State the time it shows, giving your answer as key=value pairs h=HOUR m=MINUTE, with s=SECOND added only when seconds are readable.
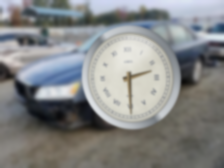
h=2 m=30
